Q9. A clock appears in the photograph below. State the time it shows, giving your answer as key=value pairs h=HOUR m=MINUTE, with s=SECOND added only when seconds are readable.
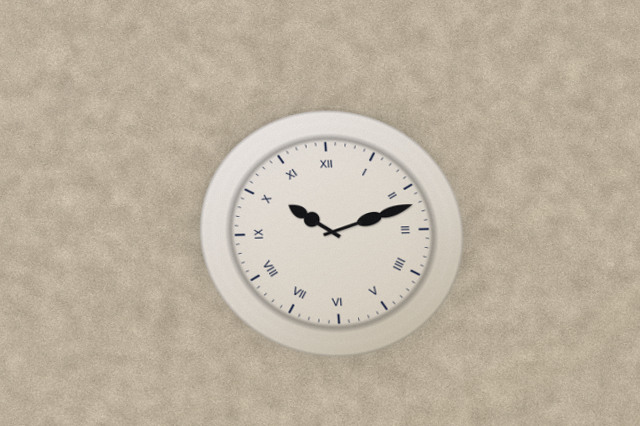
h=10 m=12
